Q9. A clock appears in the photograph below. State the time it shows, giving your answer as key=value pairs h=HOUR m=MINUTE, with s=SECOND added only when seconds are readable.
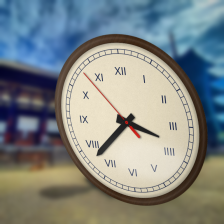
h=3 m=37 s=53
